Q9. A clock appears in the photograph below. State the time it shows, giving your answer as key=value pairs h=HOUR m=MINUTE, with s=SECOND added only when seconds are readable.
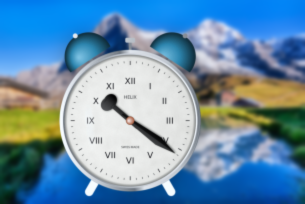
h=10 m=21
